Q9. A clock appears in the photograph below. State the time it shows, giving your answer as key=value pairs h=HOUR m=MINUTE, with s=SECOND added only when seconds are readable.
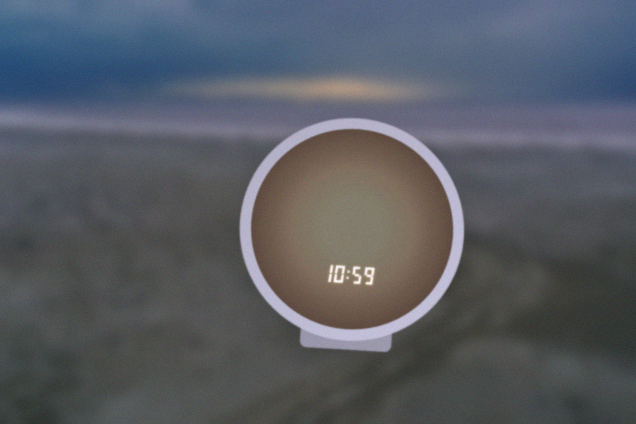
h=10 m=59
